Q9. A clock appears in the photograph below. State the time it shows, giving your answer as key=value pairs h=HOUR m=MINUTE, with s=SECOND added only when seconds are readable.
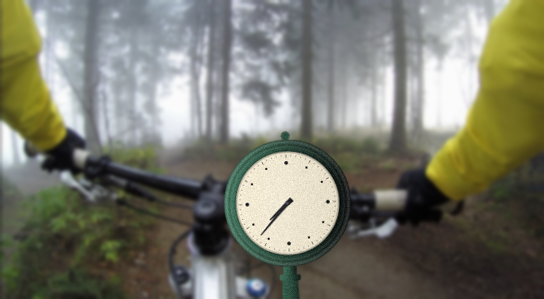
h=7 m=37
